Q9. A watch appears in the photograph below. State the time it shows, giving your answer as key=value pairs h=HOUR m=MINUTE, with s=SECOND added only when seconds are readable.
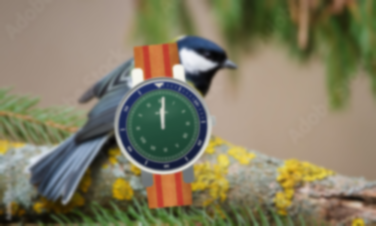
h=12 m=1
